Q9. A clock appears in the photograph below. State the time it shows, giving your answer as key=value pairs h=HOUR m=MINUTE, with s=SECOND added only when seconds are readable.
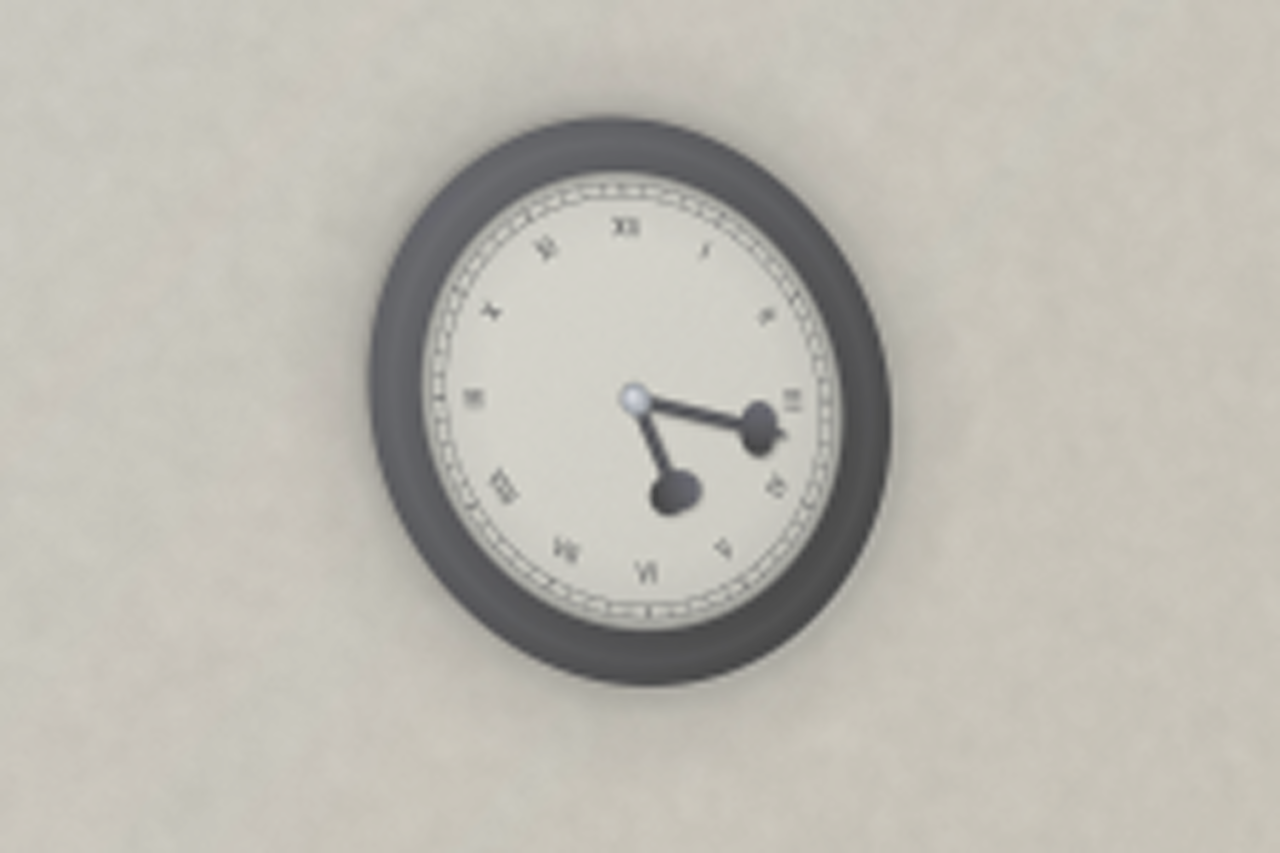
h=5 m=17
